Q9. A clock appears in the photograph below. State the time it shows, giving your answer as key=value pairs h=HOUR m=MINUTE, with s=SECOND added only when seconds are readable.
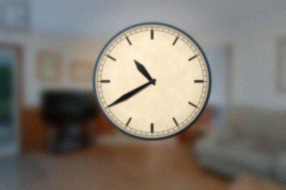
h=10 m=40
